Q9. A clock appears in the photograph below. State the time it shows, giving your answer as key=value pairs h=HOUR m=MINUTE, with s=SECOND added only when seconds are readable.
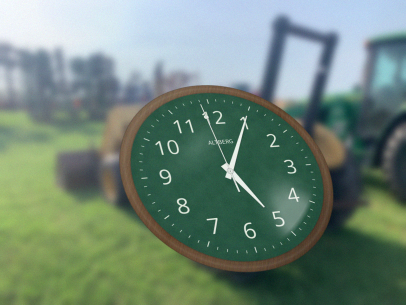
h=5 m=4 s=59
